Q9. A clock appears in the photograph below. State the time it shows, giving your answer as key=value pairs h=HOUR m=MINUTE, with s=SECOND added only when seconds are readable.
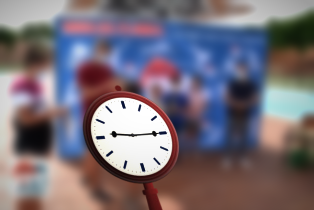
h=9 m=15
